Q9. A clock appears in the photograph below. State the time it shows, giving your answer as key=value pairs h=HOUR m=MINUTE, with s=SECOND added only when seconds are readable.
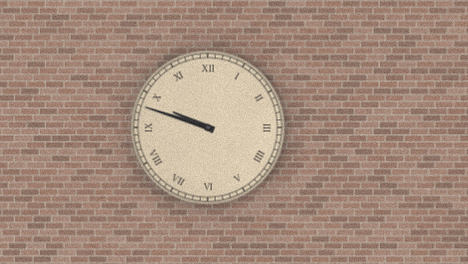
h=9 m=48
